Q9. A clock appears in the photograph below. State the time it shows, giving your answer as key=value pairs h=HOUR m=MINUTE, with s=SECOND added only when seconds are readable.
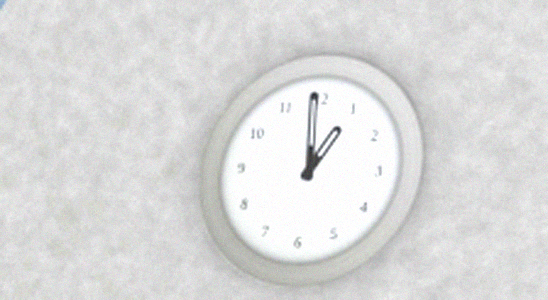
h=12 m=59
